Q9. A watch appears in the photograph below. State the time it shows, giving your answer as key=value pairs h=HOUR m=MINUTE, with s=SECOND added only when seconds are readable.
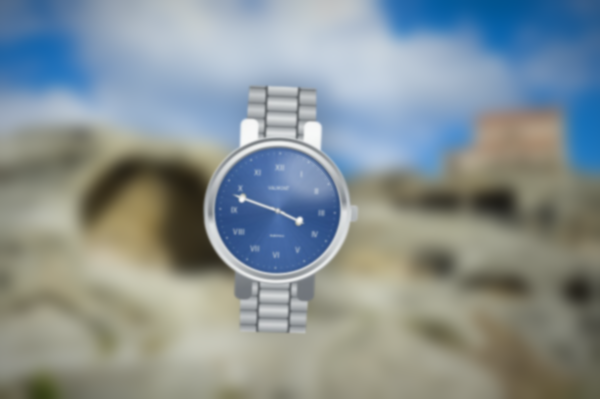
h=3 m=48
